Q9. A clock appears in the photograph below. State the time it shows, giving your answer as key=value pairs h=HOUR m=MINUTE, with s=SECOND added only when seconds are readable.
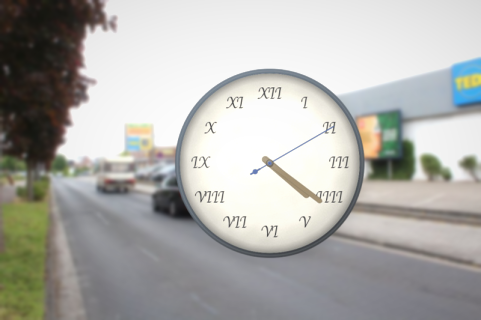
h=4 m=21 s=10
